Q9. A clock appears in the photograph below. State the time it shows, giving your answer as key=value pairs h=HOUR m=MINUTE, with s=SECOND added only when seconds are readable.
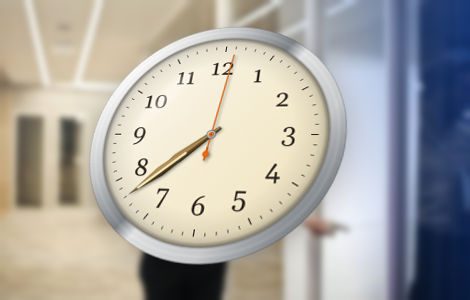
h=7 m=38 s=1
